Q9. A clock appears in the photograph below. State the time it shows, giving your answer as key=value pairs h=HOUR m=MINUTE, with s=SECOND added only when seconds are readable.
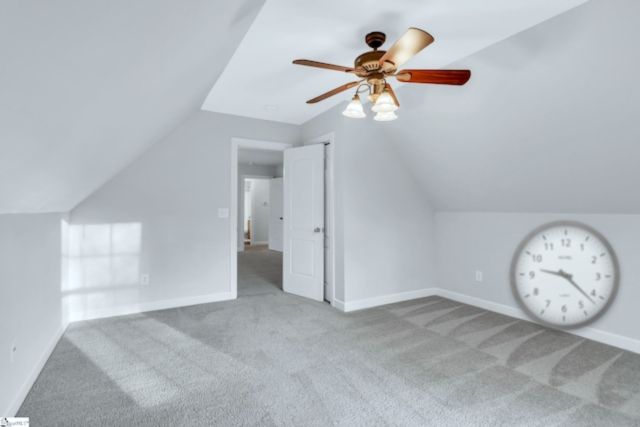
h=9 m=22
